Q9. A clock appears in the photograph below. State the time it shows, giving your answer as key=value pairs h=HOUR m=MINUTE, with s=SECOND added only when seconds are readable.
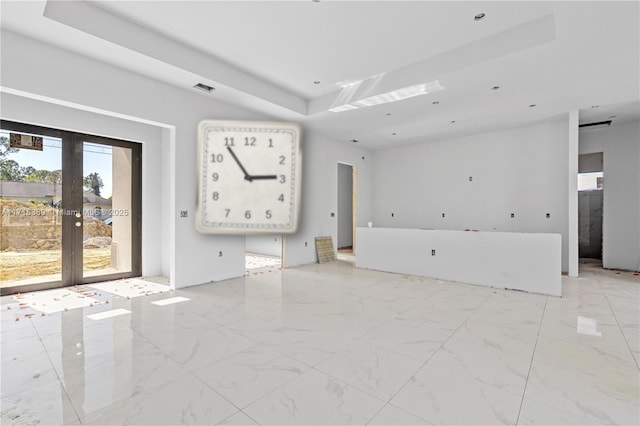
h=2 m=54
